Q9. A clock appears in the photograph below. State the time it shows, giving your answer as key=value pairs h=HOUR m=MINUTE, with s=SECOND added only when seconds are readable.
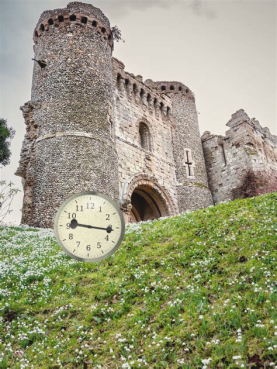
h=9 m=16
